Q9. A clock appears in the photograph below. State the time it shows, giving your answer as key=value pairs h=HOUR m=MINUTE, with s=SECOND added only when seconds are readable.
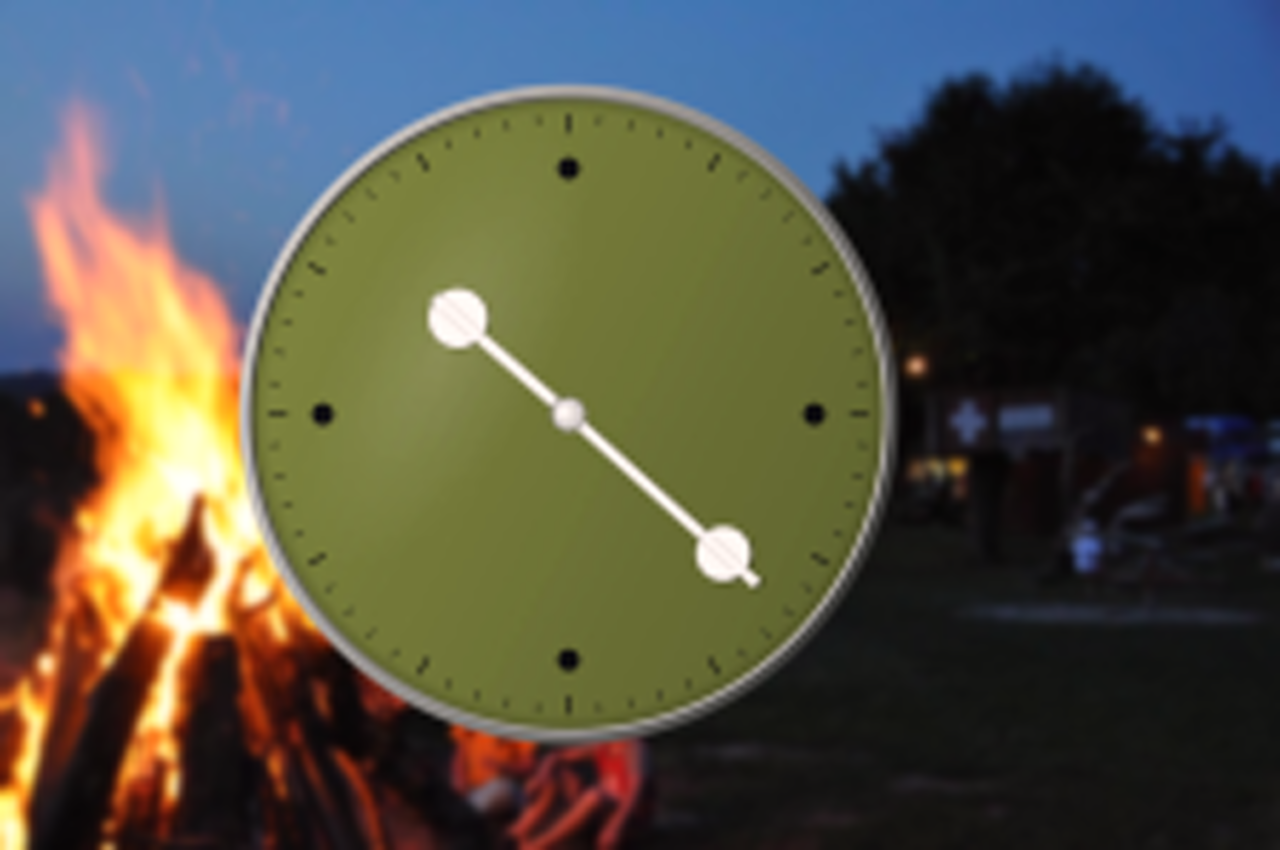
h=10 m=22
